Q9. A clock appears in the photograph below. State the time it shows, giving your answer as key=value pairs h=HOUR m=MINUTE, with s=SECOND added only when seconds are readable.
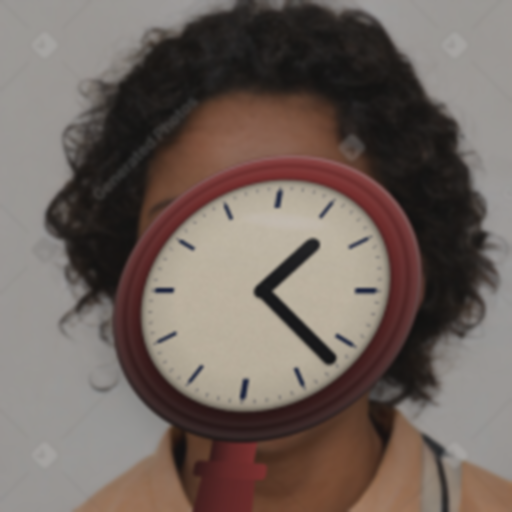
h=1 m=22
